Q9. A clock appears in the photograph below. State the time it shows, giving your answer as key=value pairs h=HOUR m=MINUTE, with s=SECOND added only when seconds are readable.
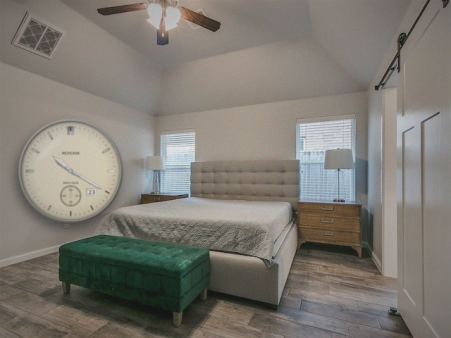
h=10 m=20
